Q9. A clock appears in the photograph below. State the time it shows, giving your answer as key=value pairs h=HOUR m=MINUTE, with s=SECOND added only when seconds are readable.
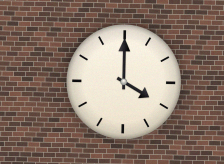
h=4 m=0
